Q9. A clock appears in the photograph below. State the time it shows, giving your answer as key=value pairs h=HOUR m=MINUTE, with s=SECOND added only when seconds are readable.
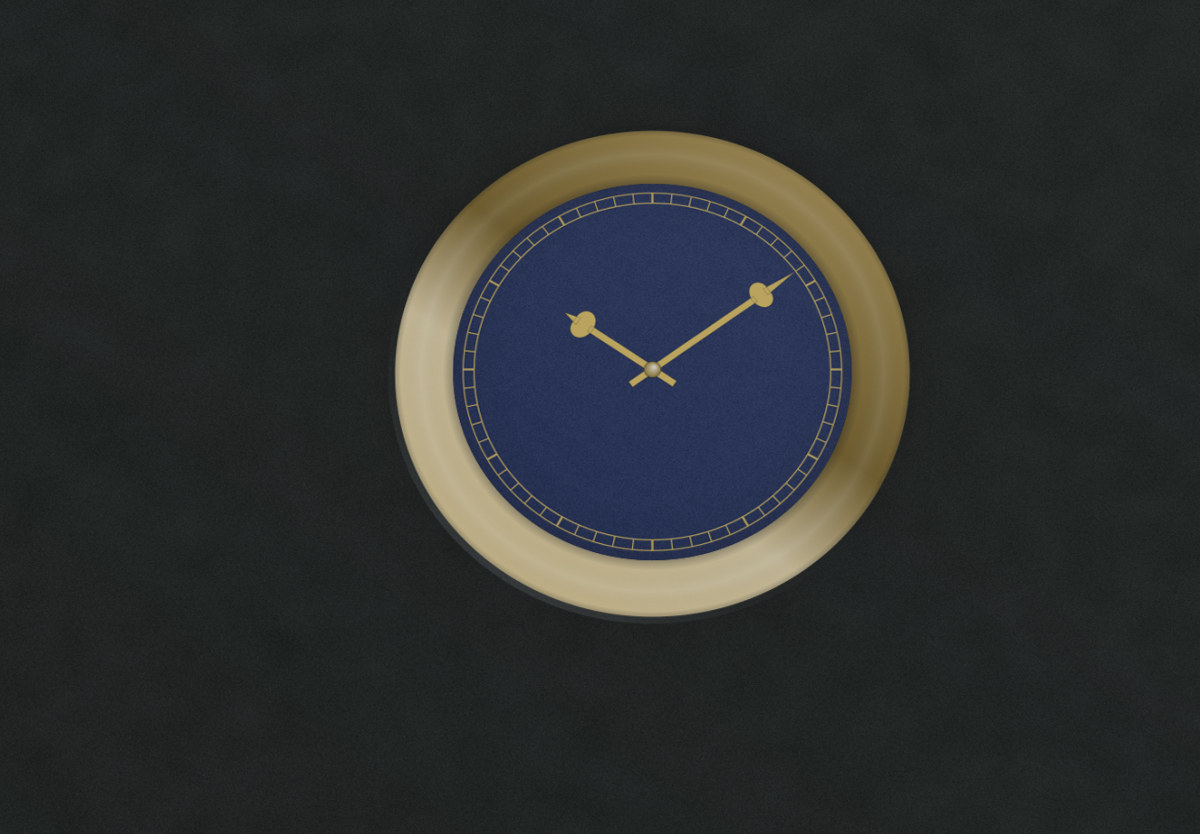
h=10 m=9
